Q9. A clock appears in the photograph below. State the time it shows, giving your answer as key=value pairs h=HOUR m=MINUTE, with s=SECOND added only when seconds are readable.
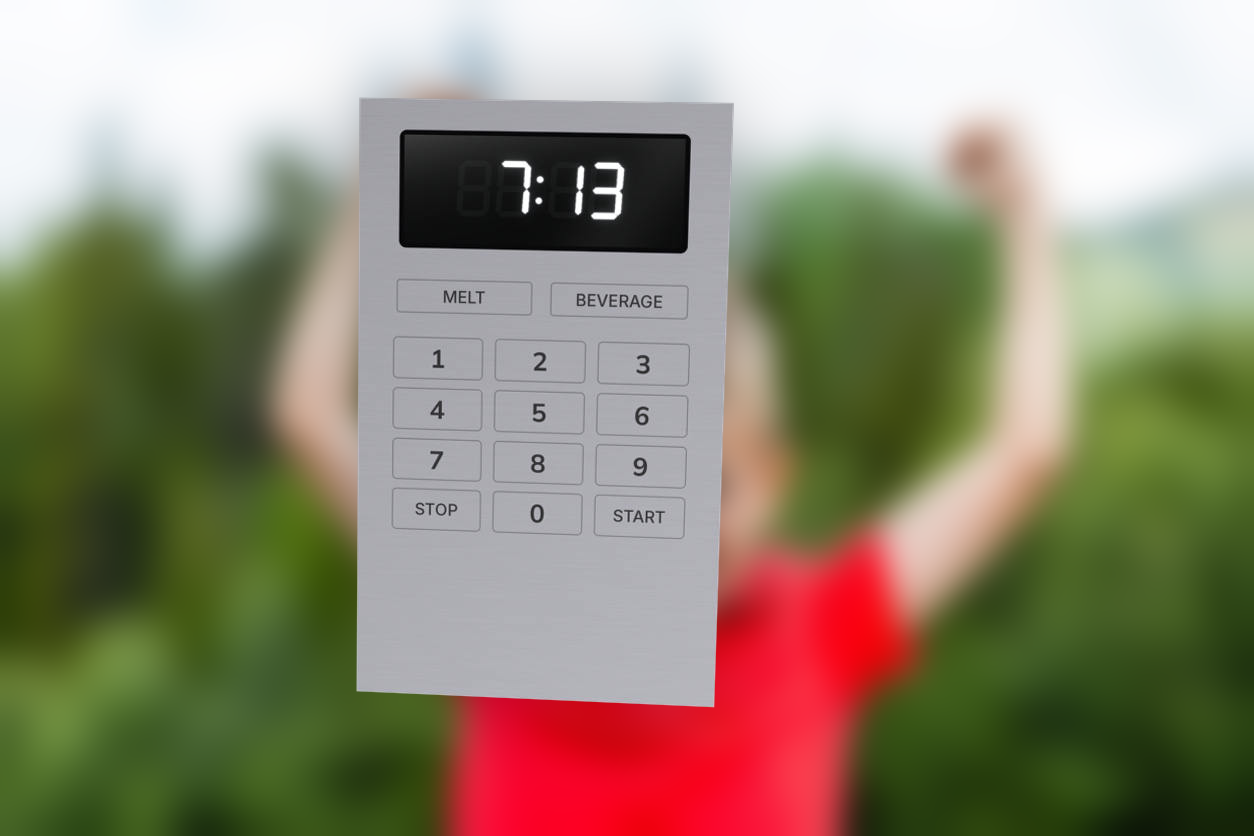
h=7 m=13
